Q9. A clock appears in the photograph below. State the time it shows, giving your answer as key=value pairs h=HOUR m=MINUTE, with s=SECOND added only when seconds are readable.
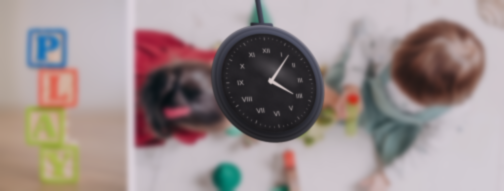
h=4 m=7
